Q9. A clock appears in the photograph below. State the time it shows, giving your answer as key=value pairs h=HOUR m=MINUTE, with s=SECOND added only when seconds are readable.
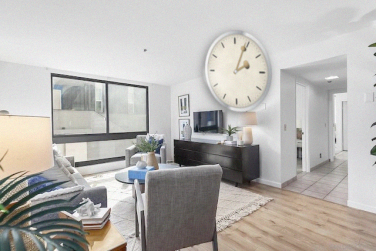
h=2 m=4
